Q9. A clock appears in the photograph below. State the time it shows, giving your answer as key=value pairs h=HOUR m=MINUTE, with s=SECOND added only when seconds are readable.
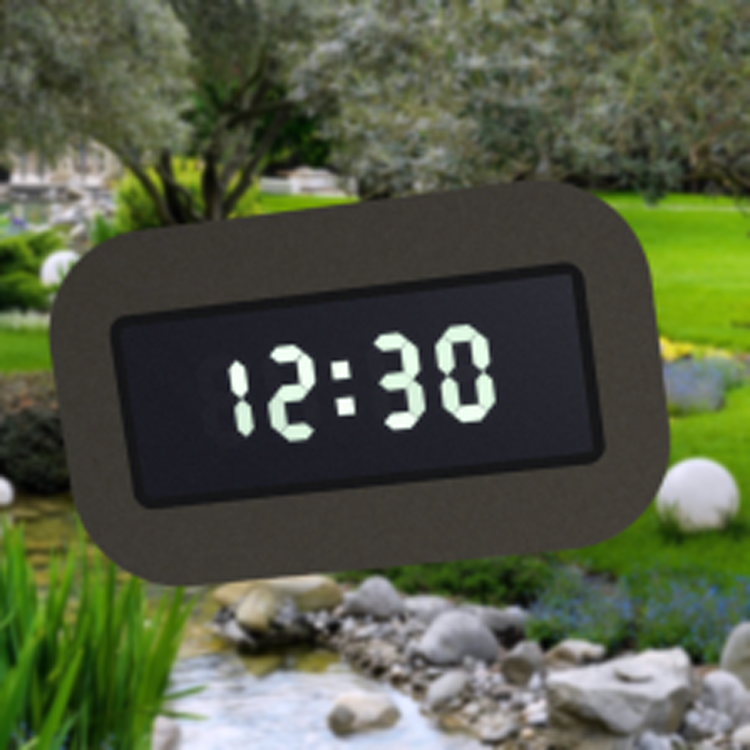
h=12 m=30
